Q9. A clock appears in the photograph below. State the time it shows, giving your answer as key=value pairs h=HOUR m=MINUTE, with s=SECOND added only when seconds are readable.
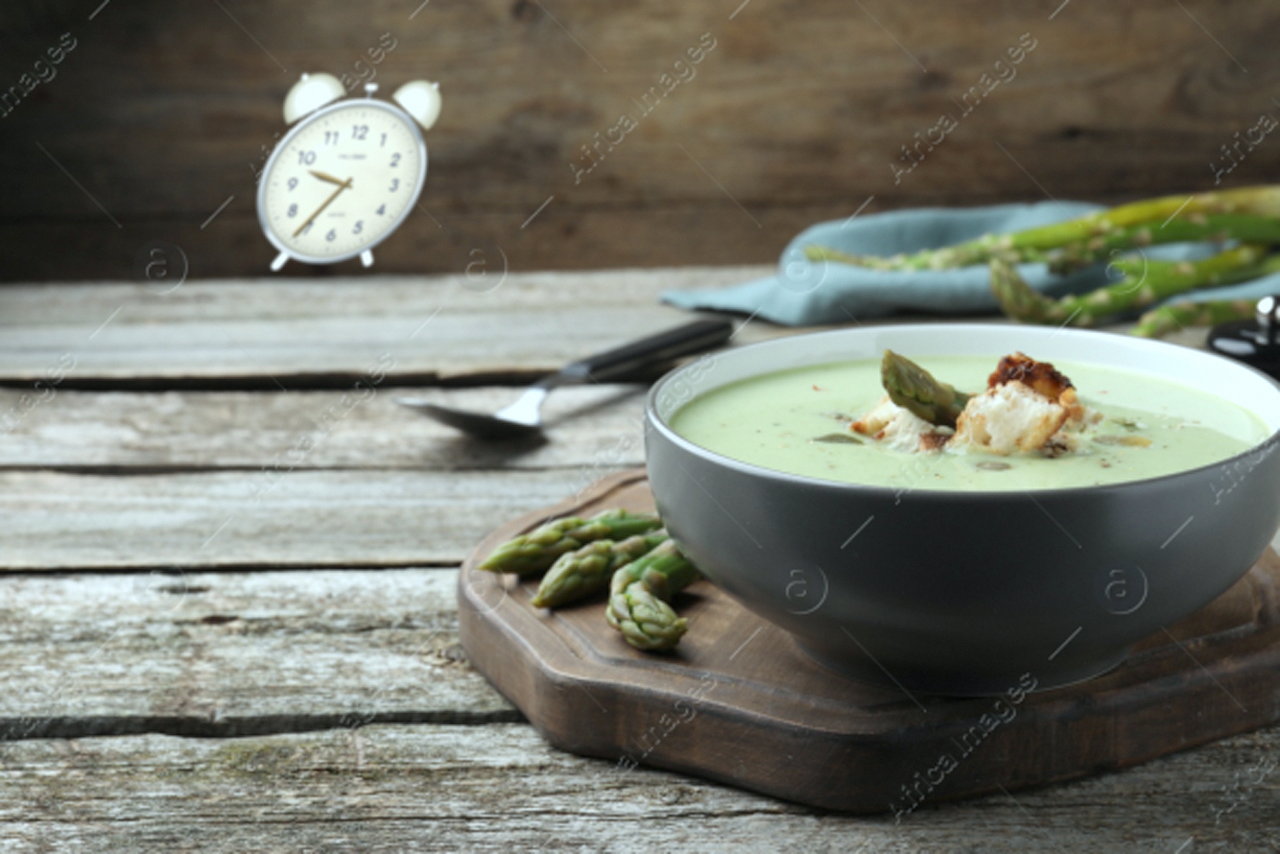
h=9 m=36
